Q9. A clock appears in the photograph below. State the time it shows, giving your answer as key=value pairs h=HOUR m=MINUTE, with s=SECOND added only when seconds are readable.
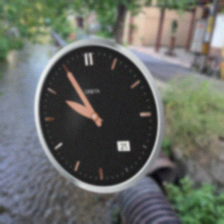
h=9 m=55
